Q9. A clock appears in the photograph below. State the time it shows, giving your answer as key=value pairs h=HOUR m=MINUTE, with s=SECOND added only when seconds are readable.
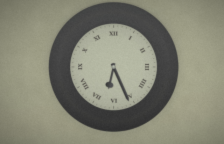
h=6 m=26
